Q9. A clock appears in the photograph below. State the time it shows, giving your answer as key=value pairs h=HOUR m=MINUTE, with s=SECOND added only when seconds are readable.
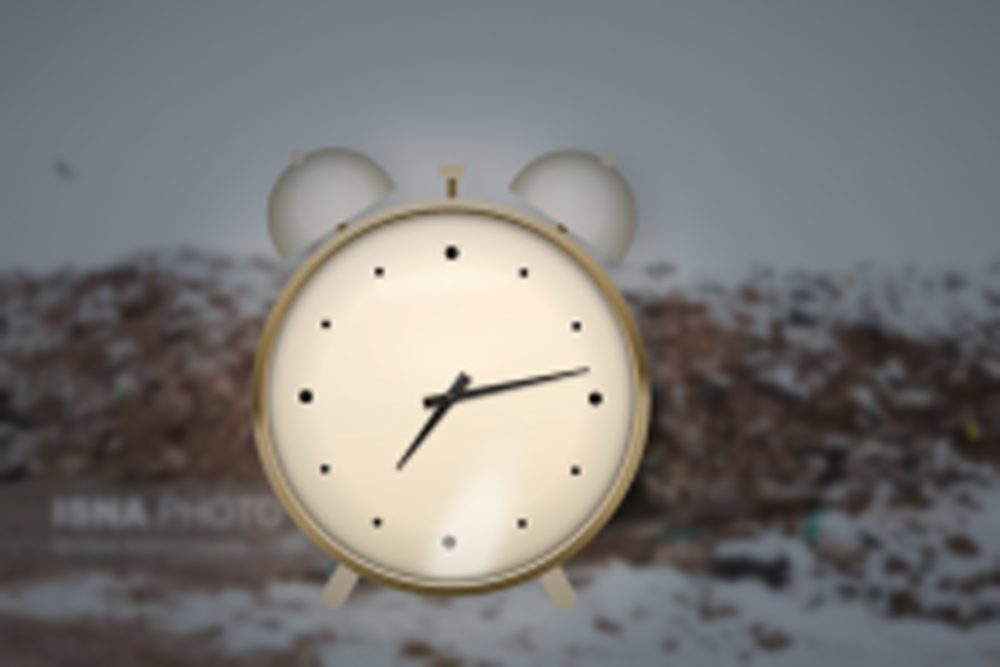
h=7 m=13
